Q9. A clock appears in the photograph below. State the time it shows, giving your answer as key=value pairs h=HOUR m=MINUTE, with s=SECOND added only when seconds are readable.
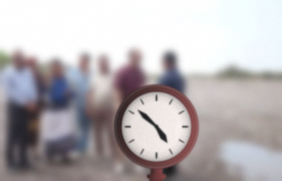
h=4 m=52
